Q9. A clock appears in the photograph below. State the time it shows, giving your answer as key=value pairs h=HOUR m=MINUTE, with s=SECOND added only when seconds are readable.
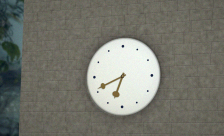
h=6 m=41
